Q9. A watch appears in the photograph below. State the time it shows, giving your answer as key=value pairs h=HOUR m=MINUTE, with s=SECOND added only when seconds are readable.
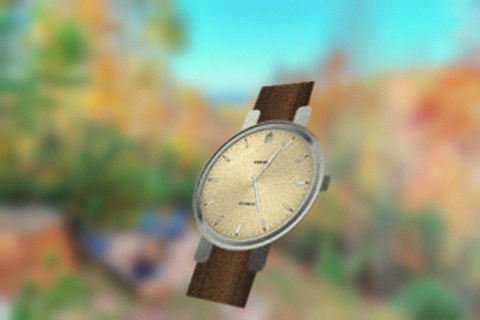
h=5 m=4
